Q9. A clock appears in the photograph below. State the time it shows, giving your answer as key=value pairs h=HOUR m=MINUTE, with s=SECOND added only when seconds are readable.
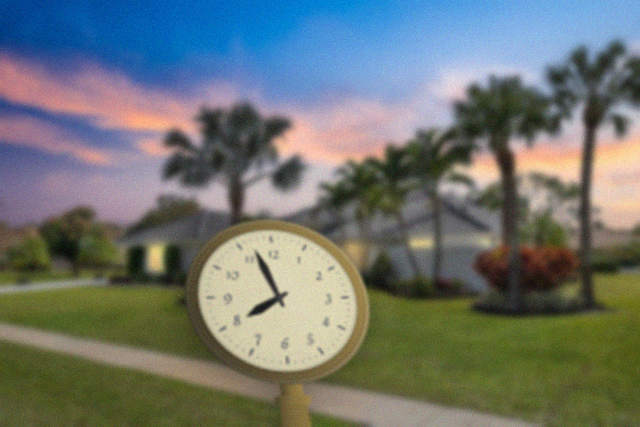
h=7 m=57
